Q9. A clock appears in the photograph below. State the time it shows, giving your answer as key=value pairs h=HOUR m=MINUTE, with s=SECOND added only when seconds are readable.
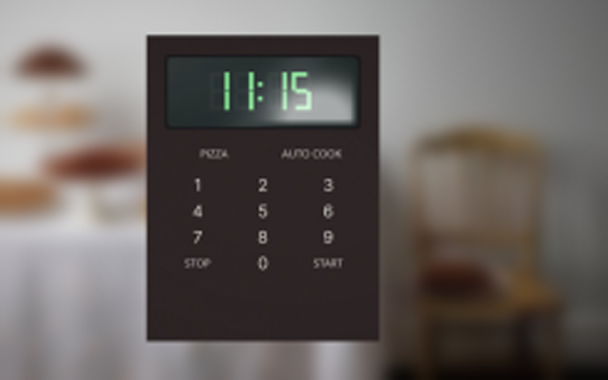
h=11 m=15
